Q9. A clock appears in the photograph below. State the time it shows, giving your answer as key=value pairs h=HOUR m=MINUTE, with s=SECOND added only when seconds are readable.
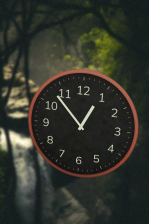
h=12 m=53
